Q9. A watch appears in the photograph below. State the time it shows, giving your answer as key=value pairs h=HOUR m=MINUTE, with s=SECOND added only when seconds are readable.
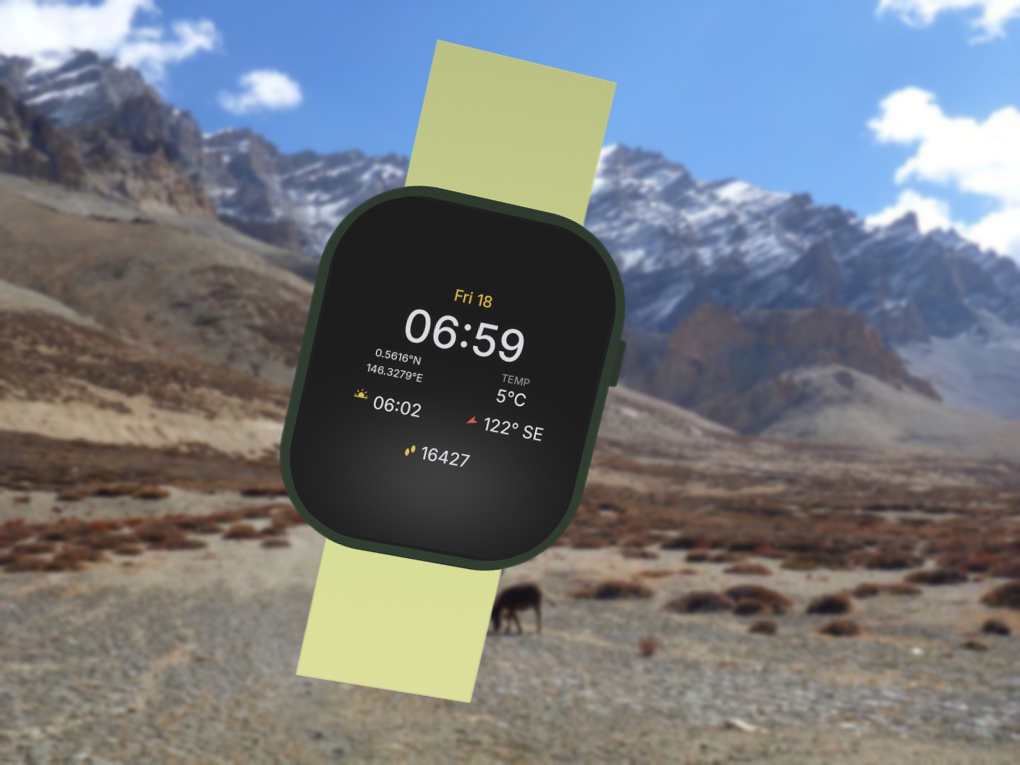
h=6 m=59
